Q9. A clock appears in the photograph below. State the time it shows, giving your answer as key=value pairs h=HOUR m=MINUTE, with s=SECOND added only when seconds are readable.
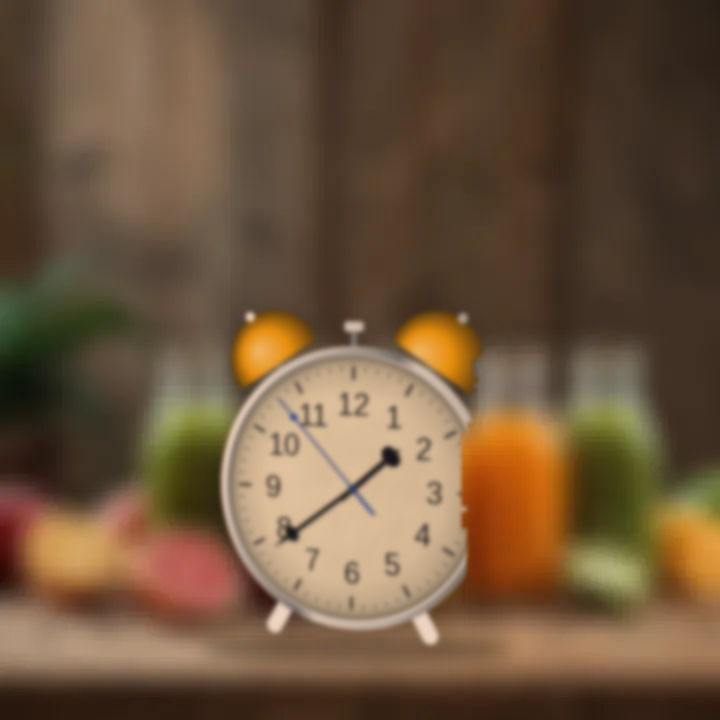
h=1 m=38 s=53
